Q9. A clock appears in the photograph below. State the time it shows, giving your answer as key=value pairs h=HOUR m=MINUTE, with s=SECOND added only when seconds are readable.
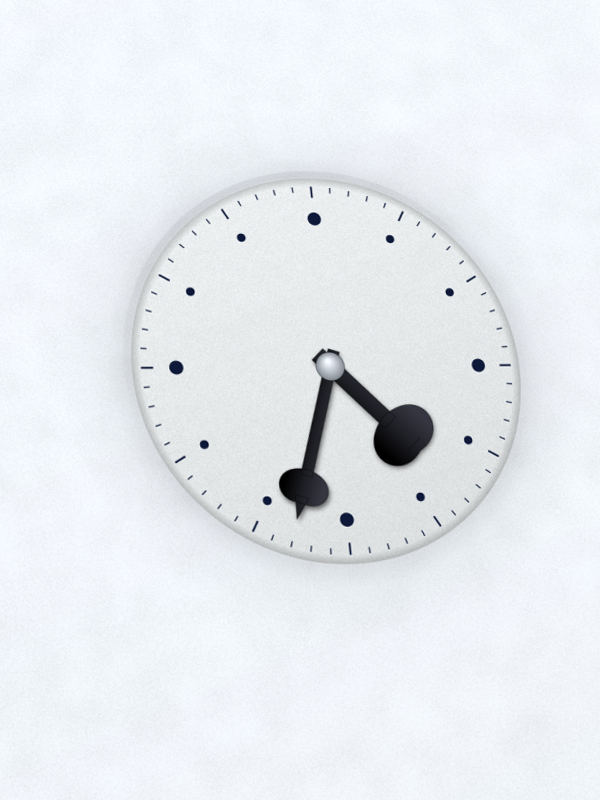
h=4 m=33
